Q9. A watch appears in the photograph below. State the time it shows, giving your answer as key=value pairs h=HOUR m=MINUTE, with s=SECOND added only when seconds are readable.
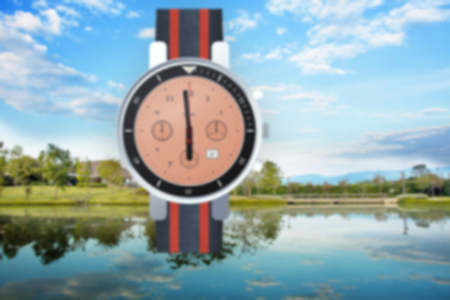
h=5 m=59
